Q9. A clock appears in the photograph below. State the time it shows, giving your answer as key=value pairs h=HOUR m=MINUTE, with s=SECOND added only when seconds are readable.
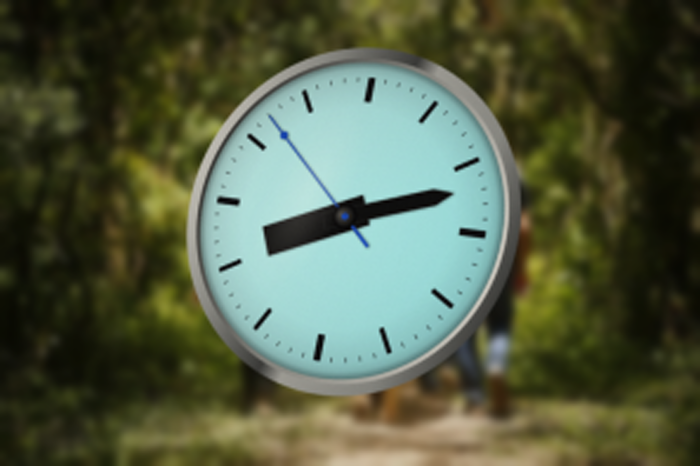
h=8 m=11 s=52
